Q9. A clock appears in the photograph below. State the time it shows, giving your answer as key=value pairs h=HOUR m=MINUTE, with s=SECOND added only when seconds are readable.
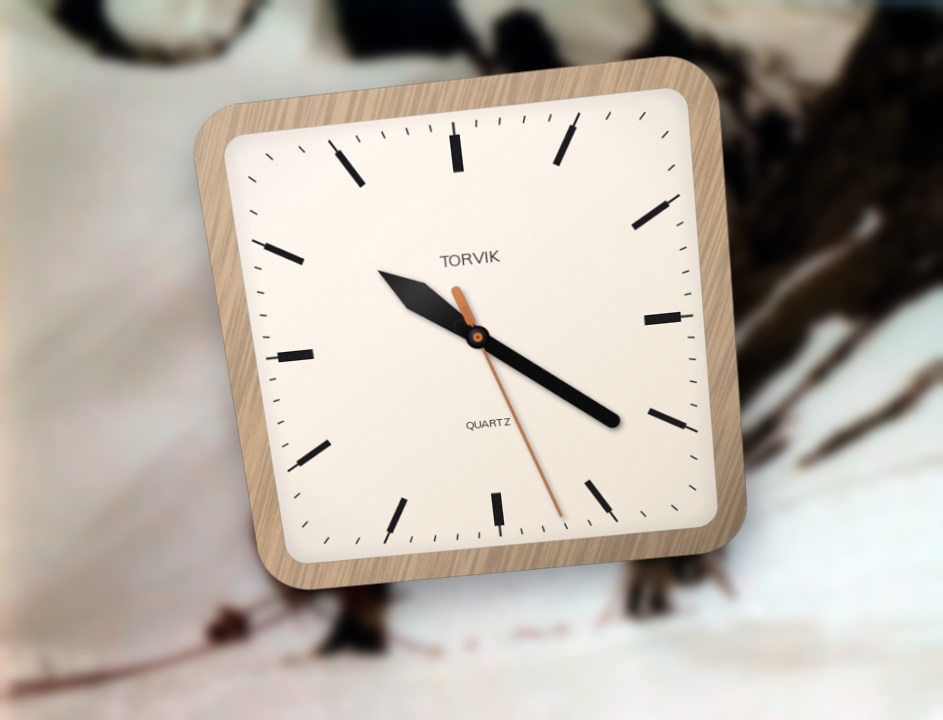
h=10 m=21 s=27
